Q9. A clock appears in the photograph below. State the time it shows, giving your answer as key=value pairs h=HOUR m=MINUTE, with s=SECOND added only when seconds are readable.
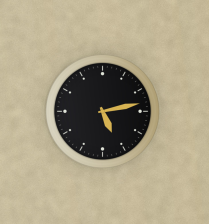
h=5 m=13
